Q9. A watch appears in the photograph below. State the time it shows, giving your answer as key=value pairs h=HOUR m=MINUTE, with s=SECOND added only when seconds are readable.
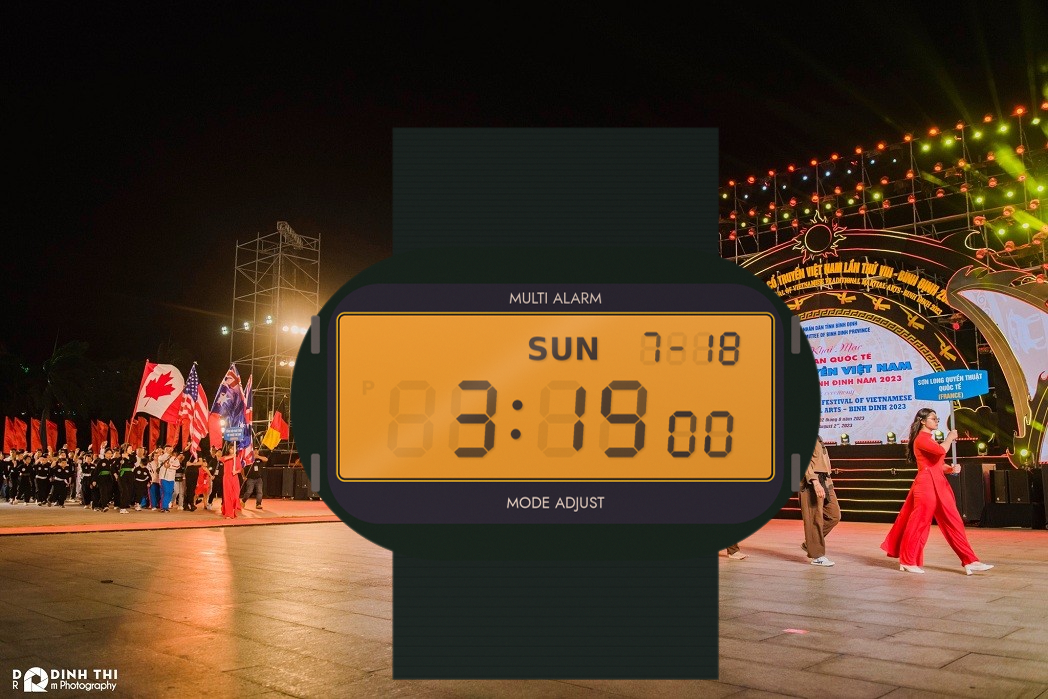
h=3 m=19 s=0
